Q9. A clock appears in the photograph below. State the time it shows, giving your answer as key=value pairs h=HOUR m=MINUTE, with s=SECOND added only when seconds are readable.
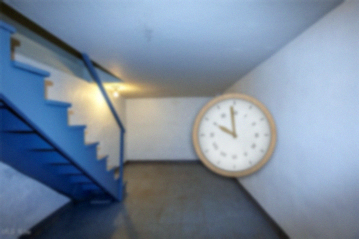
h=9 m=59
